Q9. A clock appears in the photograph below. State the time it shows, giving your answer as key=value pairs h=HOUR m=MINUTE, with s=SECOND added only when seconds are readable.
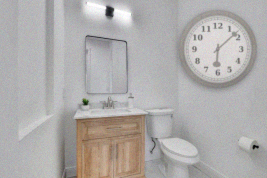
h=6 m=8
